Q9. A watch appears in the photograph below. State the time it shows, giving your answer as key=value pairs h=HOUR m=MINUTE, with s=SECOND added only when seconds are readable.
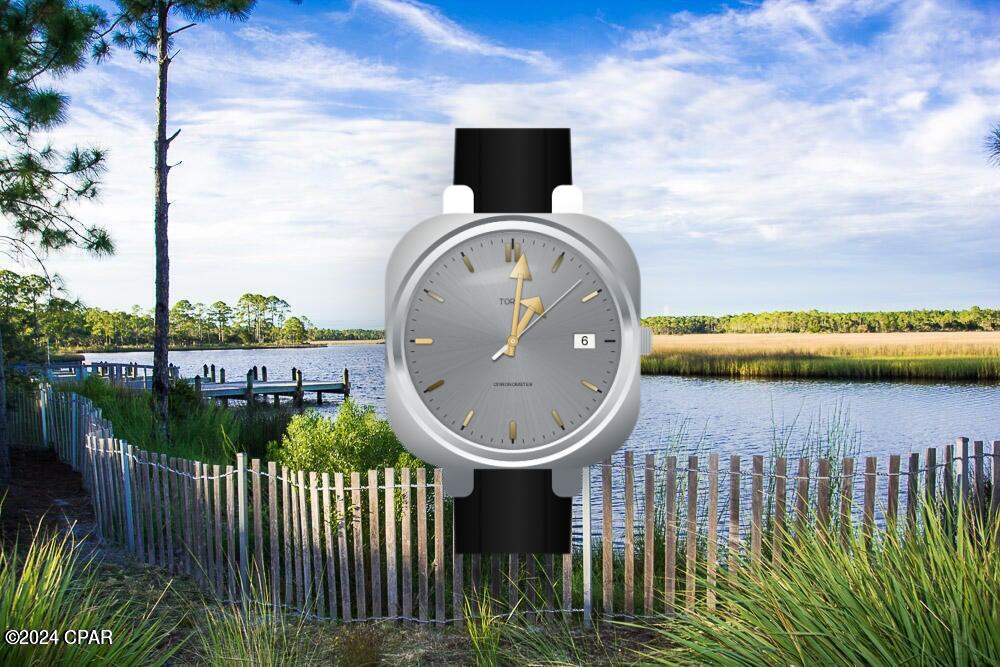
h=1 m=1 s=8
